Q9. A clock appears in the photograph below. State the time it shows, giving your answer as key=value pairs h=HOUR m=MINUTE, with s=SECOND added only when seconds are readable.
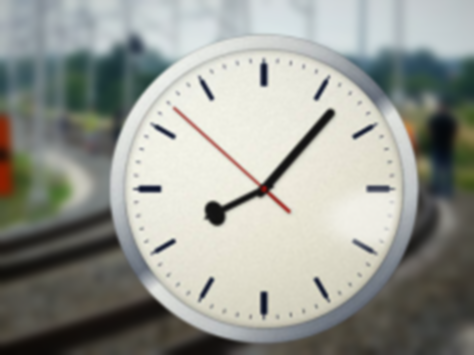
h=8 m=6 s=52
